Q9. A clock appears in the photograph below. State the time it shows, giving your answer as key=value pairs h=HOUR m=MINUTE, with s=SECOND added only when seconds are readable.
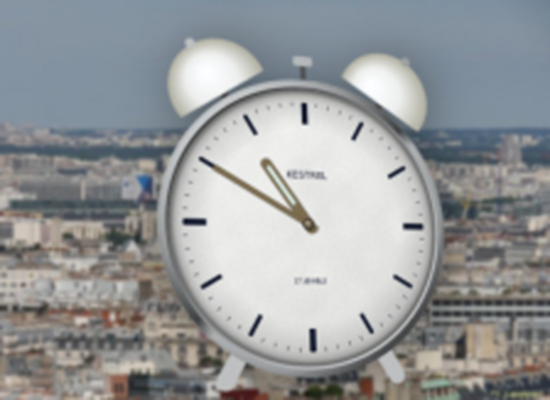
h=10 m=50
